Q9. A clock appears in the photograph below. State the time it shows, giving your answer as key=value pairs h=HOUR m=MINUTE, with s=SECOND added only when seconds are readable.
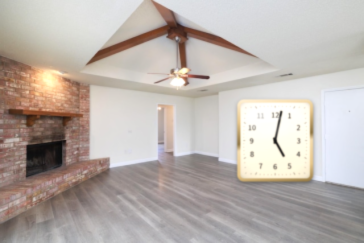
h=5 m=2
